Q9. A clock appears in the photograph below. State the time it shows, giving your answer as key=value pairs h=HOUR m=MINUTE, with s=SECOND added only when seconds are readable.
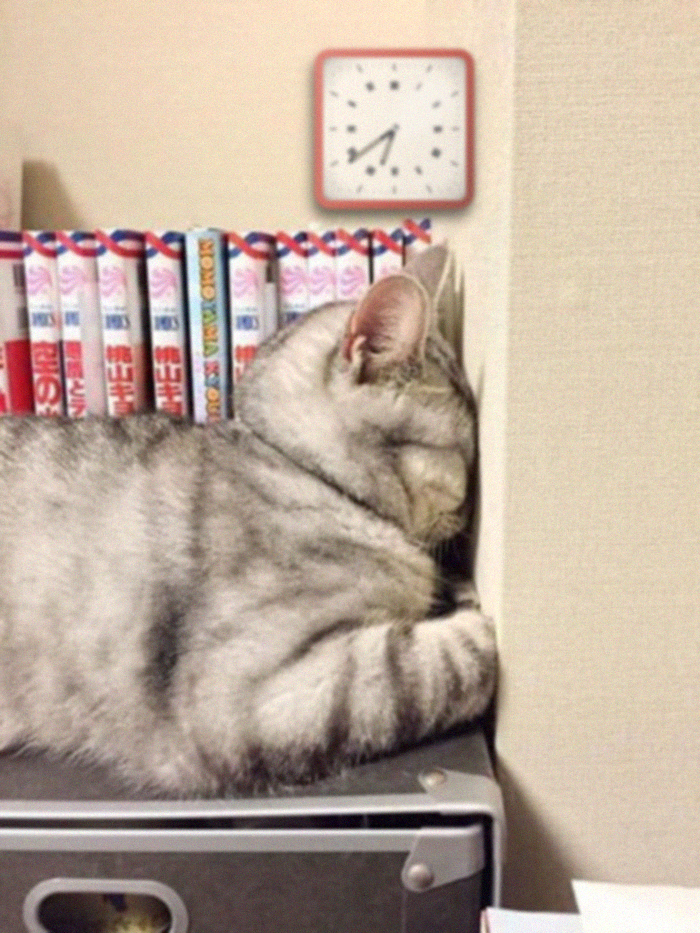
h=6 m=39
